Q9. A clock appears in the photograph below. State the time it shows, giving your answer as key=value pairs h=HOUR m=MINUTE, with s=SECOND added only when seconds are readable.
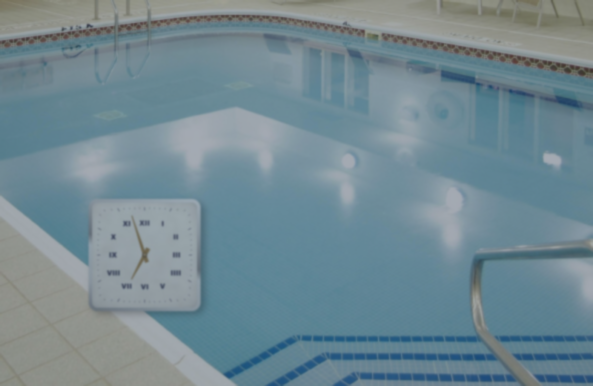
h=6 m=57
